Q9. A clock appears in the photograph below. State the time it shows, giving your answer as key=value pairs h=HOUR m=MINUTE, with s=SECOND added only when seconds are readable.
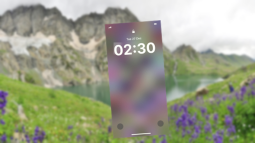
h=2 m=30
